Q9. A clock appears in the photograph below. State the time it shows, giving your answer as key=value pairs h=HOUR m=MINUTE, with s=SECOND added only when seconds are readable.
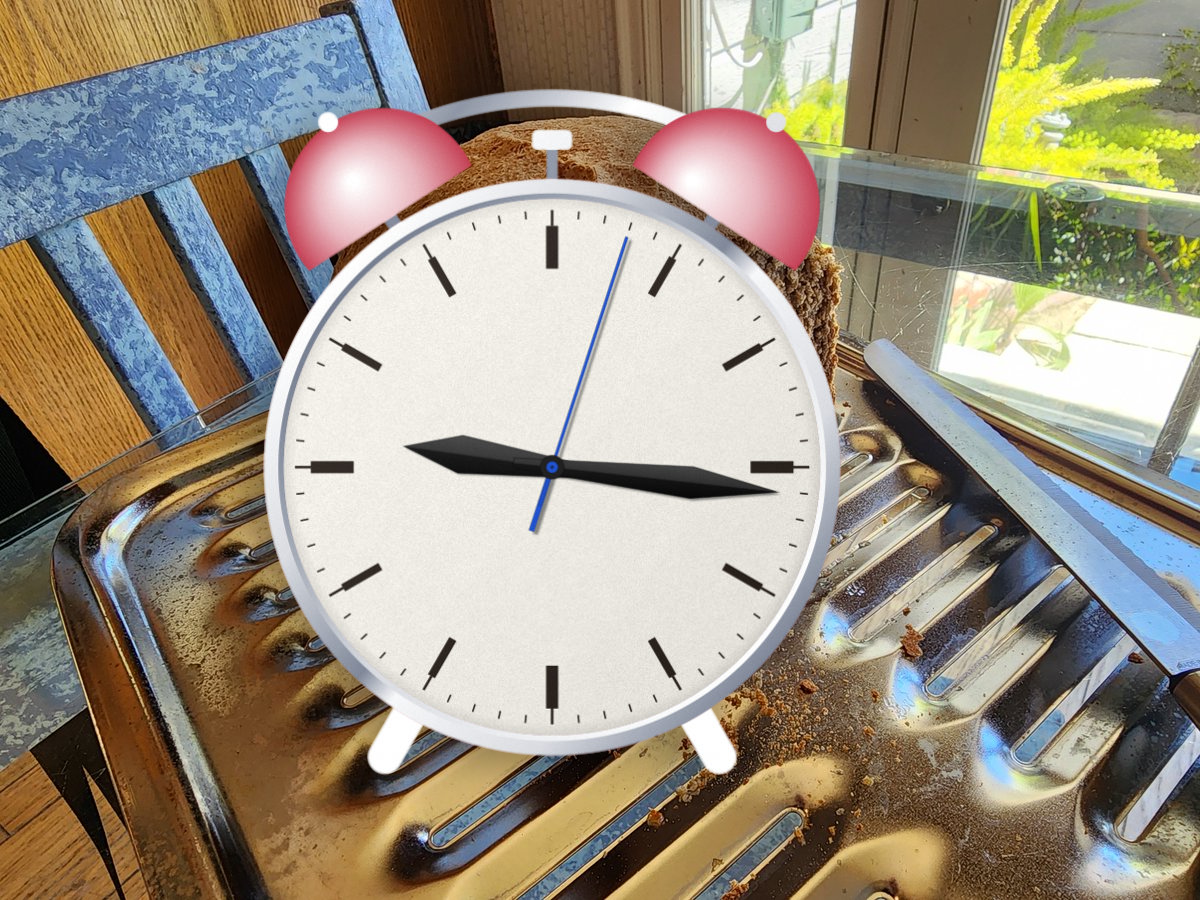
h=9 m=16 s=3
